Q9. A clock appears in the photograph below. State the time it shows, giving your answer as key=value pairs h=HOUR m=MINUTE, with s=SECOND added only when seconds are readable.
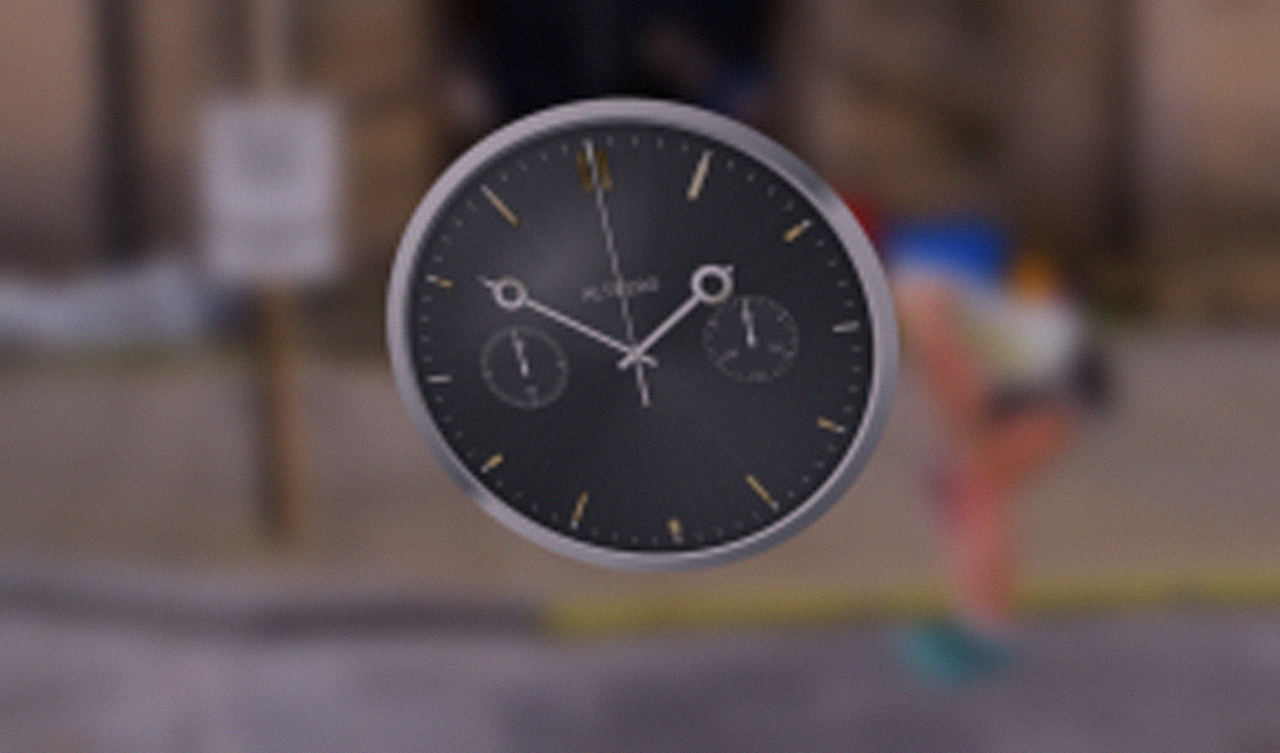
h=1 m=51
